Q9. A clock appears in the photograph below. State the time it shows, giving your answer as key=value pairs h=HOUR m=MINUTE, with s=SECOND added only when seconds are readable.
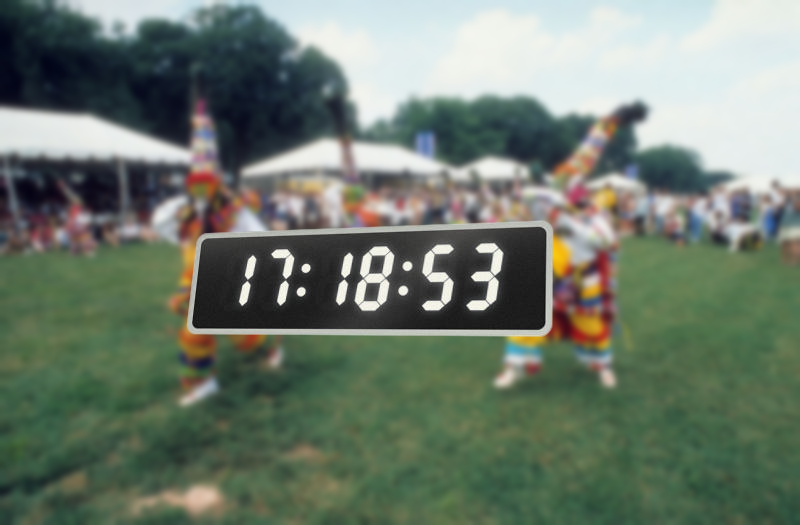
h=17 m=18 s=53
